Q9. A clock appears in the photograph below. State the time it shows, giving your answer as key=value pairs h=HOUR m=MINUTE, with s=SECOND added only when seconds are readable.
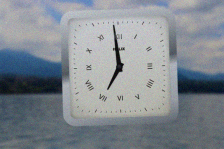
h=6 m=59
